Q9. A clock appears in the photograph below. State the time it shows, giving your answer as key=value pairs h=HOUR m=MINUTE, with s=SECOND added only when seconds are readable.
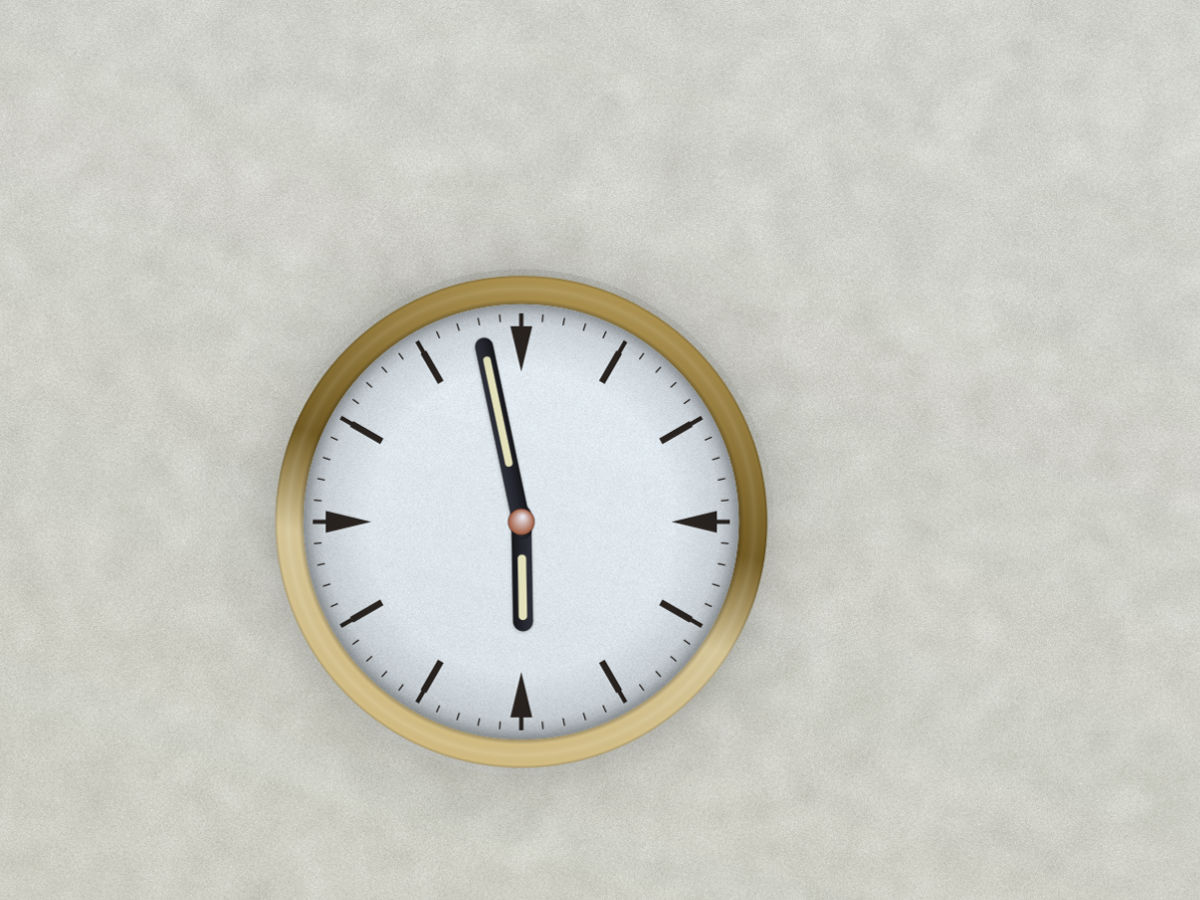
h=5 m=58
